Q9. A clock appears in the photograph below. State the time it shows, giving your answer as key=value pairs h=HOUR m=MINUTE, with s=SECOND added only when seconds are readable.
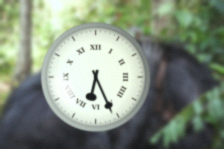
h=6 m=26
